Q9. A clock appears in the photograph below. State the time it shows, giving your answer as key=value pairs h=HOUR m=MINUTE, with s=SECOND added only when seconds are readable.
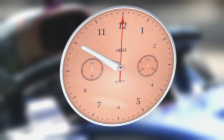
h=9 m=50
